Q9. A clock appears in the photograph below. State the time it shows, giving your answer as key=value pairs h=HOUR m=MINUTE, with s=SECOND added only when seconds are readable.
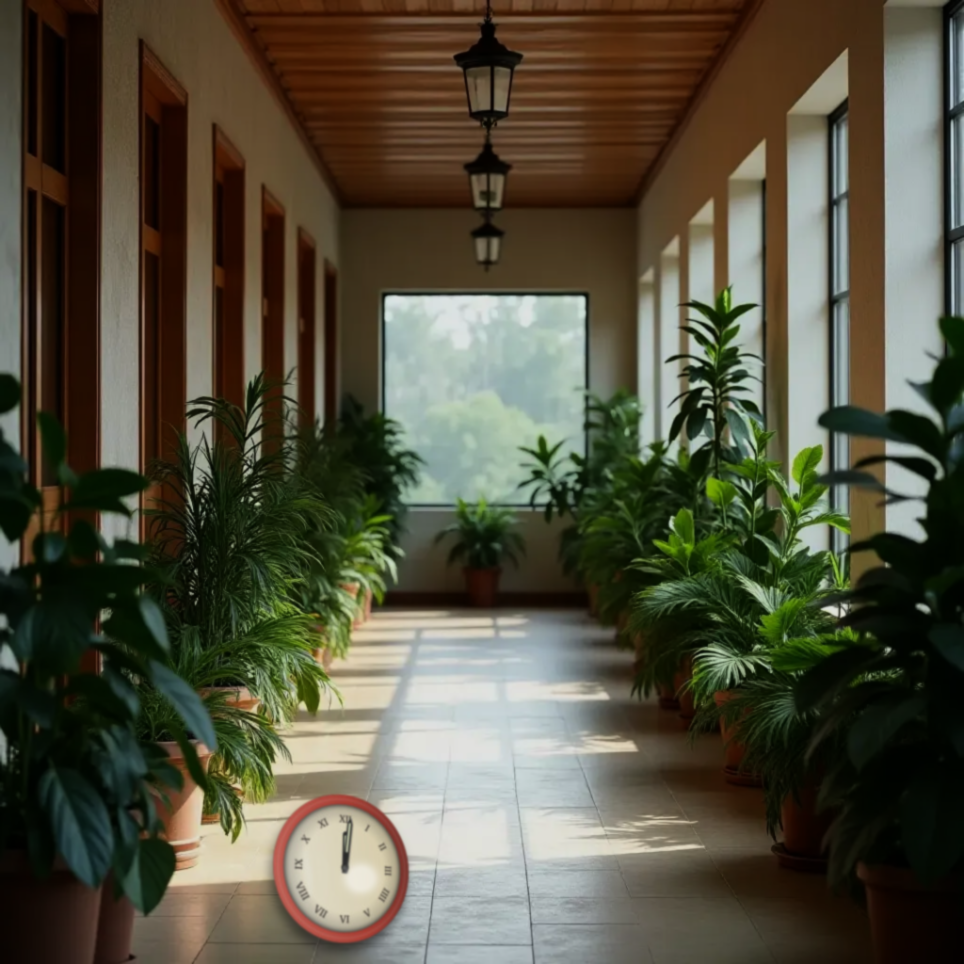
h=12 m=1
